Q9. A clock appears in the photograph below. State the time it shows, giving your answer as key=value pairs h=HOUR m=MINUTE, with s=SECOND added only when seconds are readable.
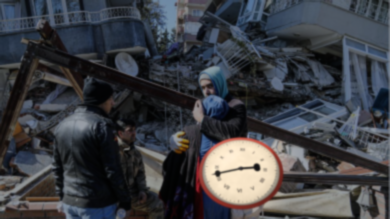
h=2 m=42
